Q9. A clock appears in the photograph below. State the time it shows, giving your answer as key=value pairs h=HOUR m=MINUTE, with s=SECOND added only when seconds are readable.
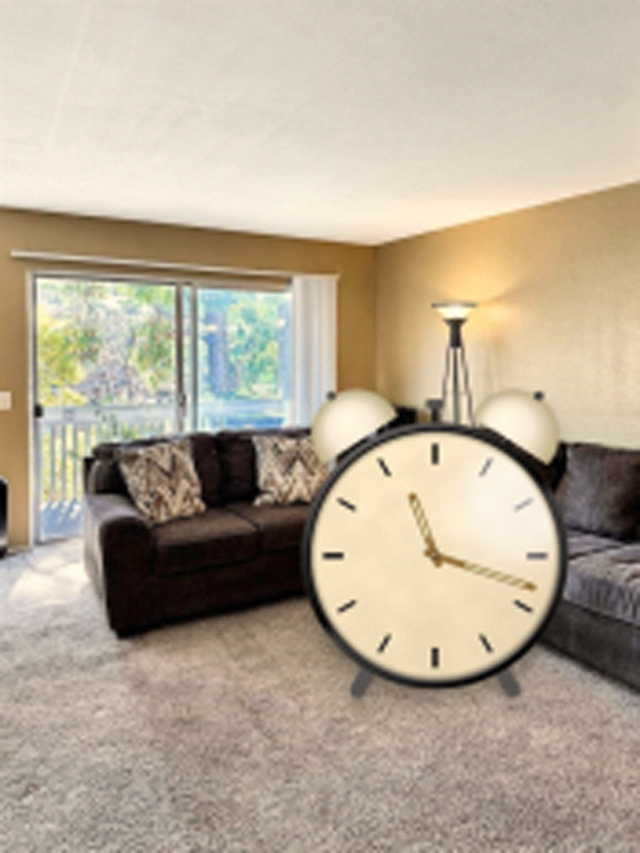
h=11 m=18
